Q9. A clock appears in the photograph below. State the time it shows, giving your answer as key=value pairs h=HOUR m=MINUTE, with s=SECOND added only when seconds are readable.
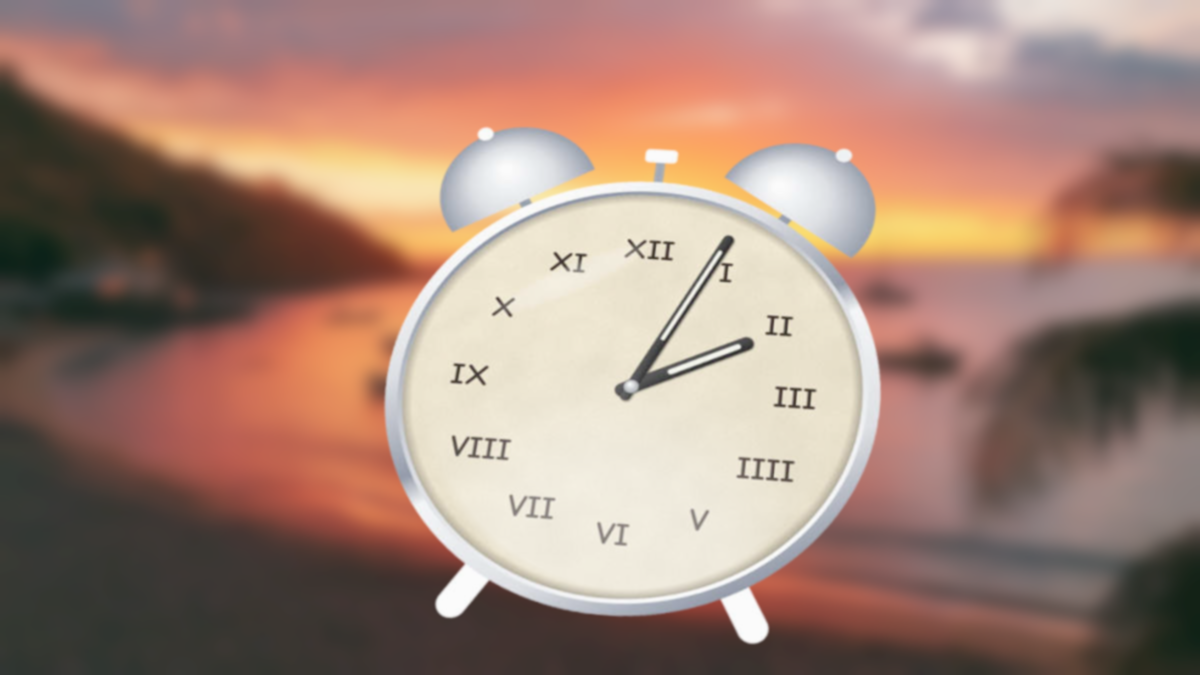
h=2 m=4
